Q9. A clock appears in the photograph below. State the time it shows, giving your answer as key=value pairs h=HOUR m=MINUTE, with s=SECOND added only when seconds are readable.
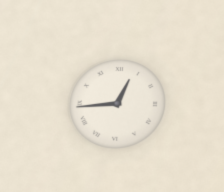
h=12 m=44
